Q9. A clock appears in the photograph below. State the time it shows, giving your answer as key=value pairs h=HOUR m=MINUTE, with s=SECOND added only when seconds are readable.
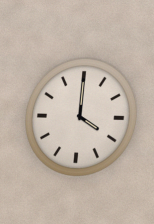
h=4 m=0
